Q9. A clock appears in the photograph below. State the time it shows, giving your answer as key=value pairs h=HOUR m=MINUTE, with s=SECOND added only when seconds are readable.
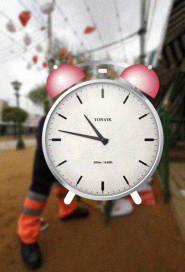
h=10 m=47
